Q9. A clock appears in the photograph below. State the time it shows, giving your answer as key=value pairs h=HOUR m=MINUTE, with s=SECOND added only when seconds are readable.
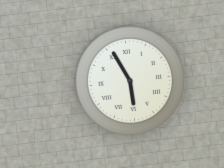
h=5 m=56
